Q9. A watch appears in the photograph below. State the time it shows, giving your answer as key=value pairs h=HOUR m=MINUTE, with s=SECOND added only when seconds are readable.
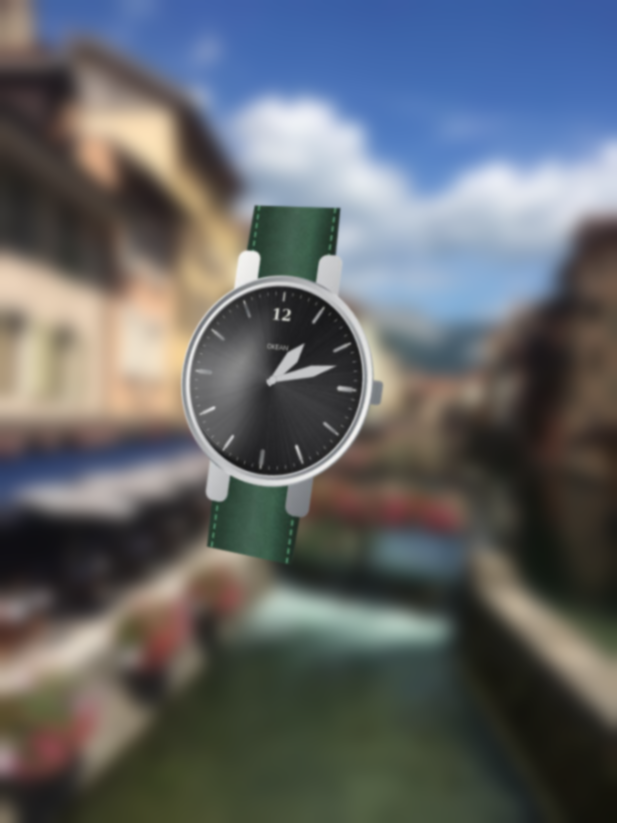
h=1 m=12
